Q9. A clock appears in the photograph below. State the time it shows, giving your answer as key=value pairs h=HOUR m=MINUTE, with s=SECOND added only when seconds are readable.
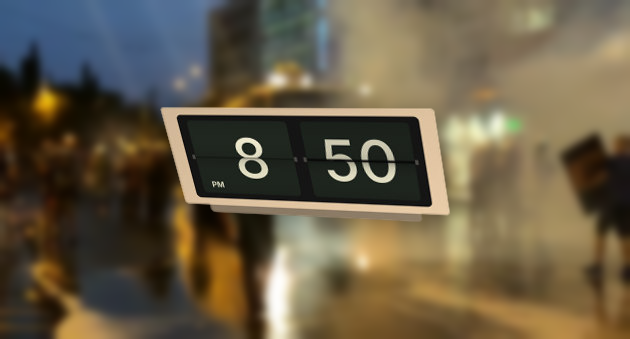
h=8 m=50
